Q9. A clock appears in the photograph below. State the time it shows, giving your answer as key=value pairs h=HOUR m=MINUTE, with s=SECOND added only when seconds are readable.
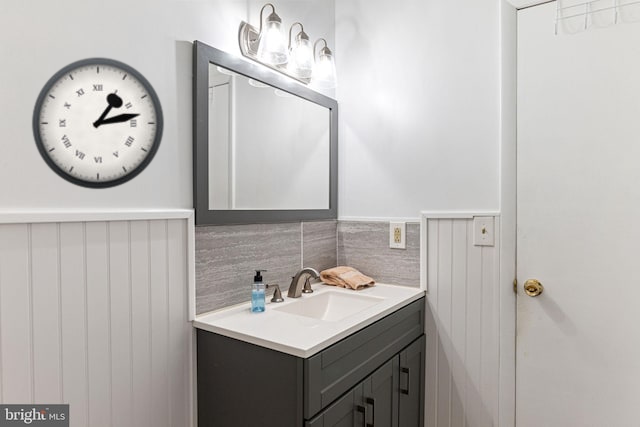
h=1 m=13
